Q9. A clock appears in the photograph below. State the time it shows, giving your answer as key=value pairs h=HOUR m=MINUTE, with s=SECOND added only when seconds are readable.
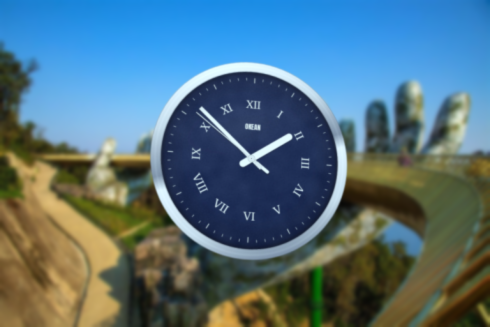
h=1 m=51 s=51
